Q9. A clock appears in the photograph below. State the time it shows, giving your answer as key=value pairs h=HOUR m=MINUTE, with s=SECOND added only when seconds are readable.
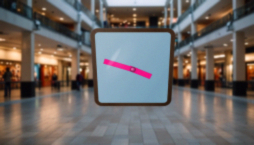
h=3 m=48
